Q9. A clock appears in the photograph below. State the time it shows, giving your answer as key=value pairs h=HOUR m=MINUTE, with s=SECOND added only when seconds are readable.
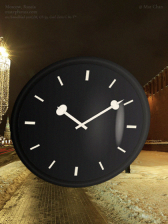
h=10 m=9
